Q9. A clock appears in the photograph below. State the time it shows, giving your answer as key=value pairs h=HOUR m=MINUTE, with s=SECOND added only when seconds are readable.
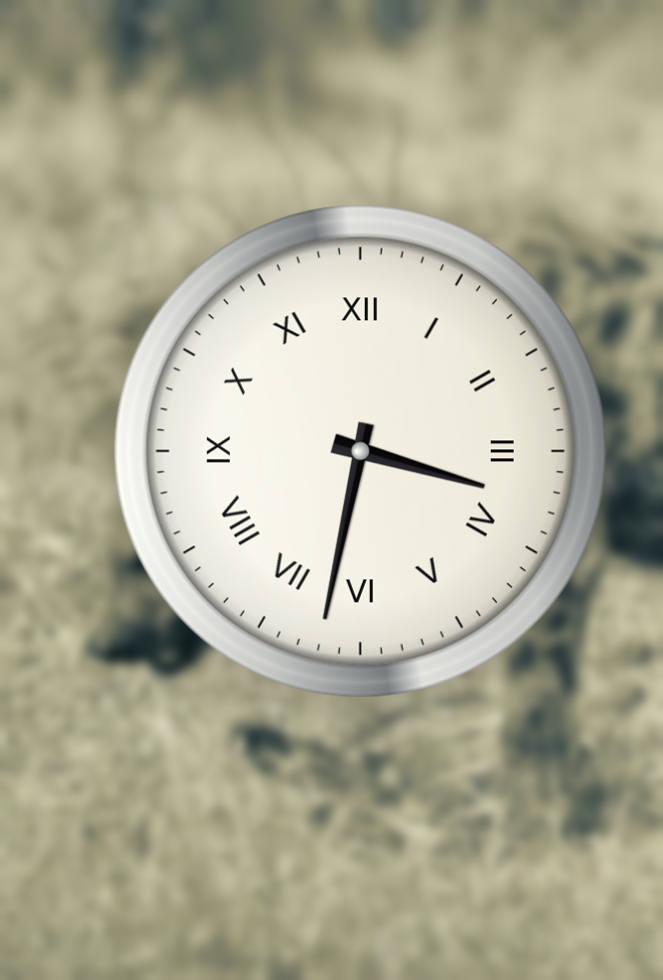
h=3 m=32
